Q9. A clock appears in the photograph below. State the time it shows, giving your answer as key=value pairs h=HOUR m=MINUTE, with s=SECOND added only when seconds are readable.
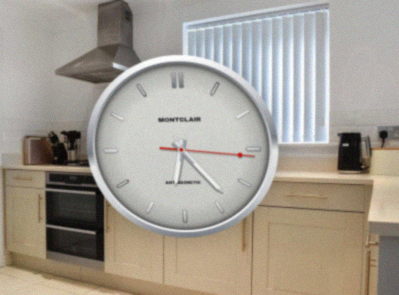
h=6 m=23 s=16
